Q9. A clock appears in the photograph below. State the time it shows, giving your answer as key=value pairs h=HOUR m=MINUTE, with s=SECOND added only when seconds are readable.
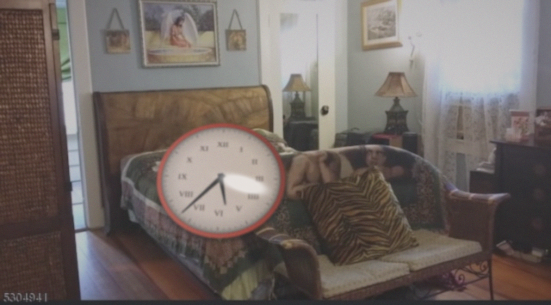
h=5 m=37
